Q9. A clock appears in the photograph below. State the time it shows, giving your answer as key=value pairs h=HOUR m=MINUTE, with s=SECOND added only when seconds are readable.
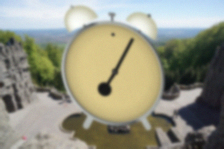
h=7 m=5
